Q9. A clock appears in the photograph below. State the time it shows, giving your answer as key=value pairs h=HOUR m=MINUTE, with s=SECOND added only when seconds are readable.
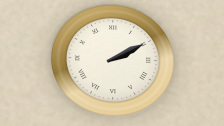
h=2 m=10
